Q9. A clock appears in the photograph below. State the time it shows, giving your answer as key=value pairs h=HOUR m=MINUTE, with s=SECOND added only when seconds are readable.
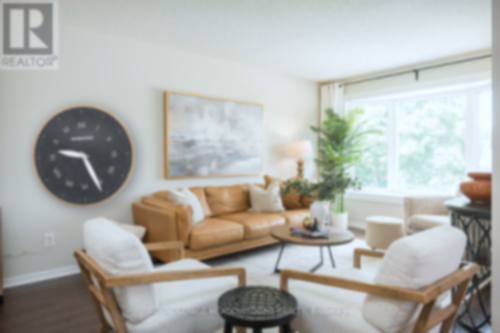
h=9 m=26
